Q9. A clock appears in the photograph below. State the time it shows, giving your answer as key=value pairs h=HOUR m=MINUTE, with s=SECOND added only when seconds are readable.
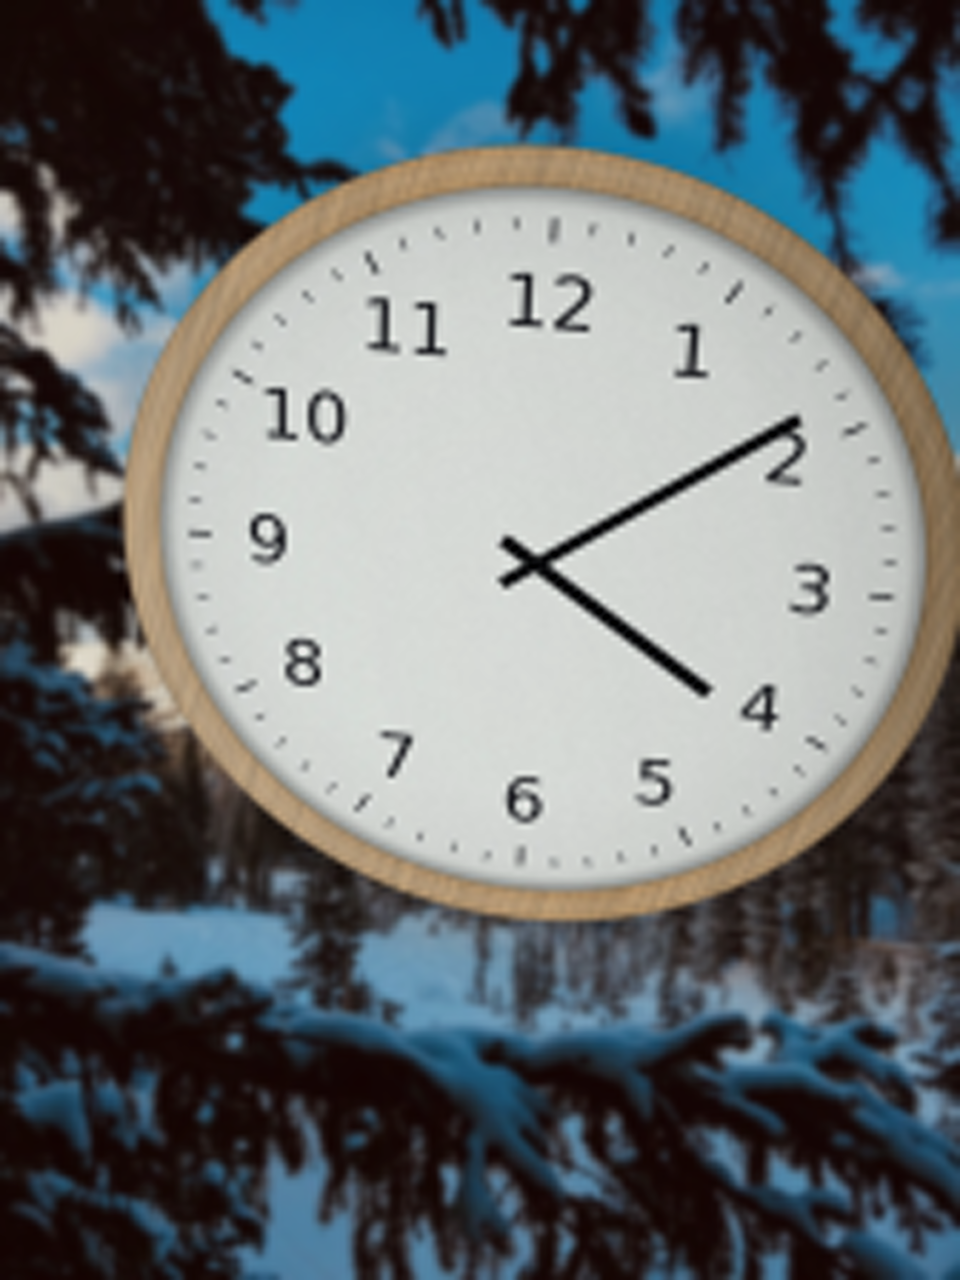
h=4 m=9
